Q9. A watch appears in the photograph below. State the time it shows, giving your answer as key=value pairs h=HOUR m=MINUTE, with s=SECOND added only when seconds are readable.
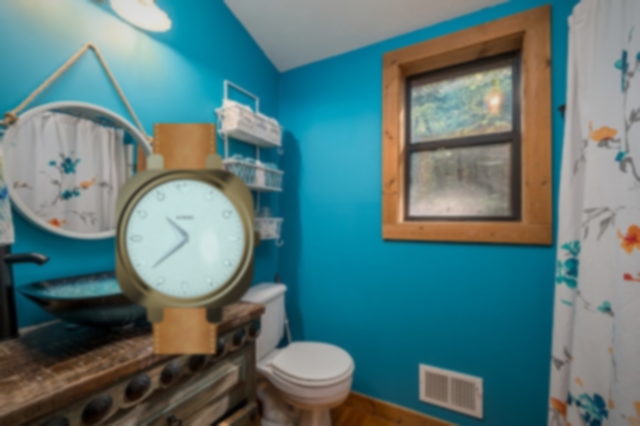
h=10 m=38
